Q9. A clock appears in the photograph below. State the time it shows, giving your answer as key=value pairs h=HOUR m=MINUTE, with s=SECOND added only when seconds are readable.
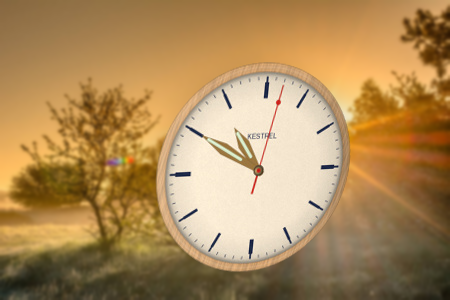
h=10 m=50 s=2
